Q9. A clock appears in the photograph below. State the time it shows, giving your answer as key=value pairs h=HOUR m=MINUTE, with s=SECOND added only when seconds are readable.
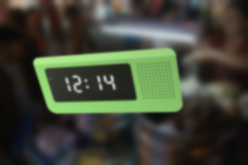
h=12 m=14
